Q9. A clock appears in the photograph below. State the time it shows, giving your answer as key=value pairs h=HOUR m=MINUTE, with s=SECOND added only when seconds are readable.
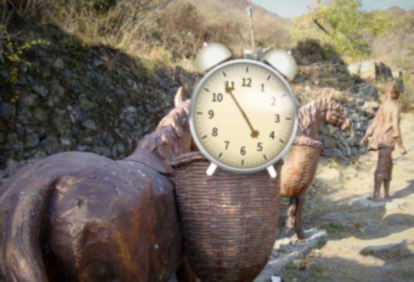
h=4 m=54
